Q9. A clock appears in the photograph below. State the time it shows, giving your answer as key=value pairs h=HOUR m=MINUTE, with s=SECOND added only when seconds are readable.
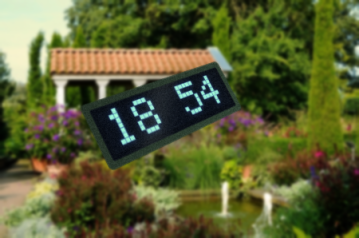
h=18 m=54
